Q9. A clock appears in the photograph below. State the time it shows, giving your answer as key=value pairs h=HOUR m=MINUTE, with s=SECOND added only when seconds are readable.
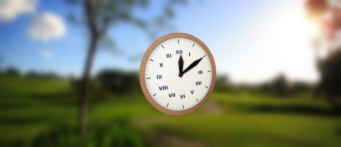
h=12 m=10
